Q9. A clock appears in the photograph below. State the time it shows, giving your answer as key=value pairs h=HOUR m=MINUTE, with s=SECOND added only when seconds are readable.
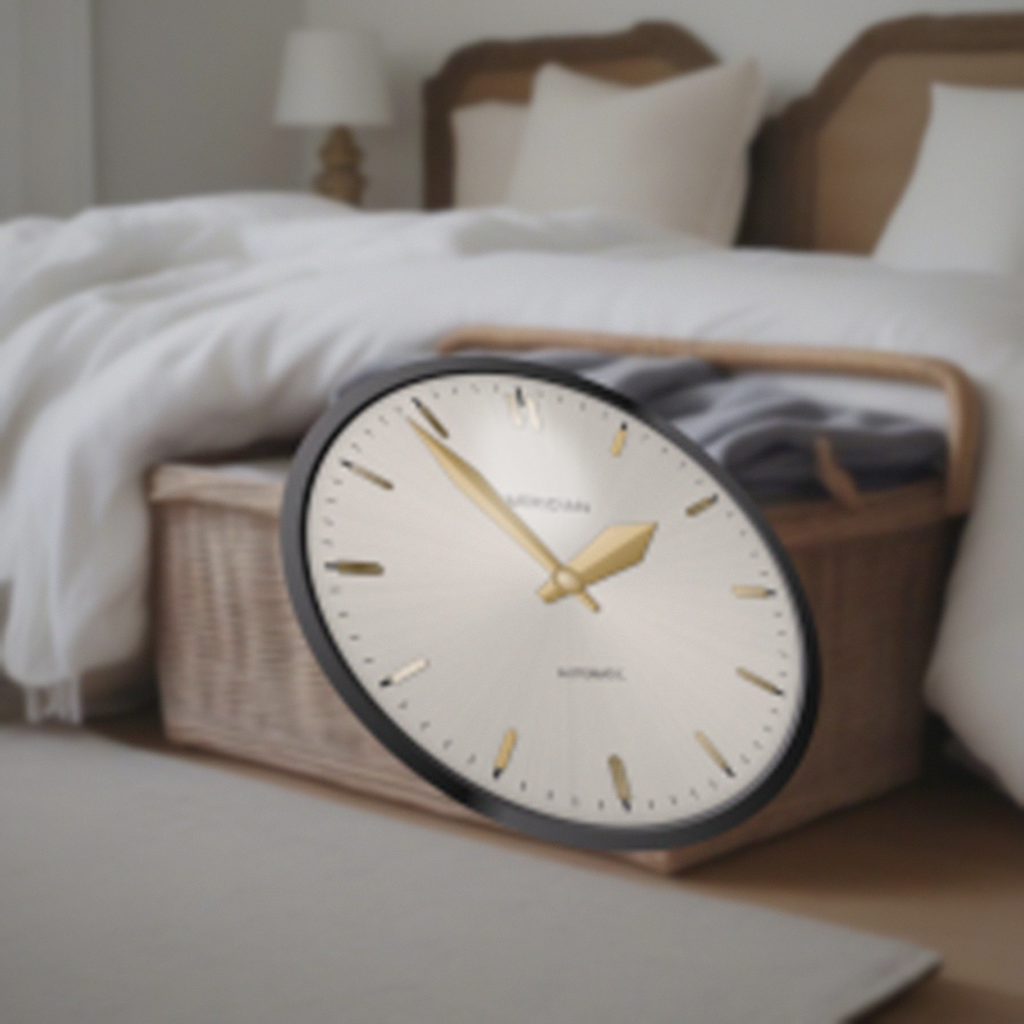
h=1 m=54
